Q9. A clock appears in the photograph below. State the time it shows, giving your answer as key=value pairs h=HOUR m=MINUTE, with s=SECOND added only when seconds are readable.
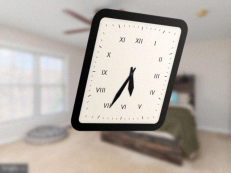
h=5 m=34
